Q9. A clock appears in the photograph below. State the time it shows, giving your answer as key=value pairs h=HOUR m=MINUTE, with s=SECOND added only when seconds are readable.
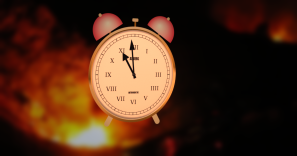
h=10 m=59
